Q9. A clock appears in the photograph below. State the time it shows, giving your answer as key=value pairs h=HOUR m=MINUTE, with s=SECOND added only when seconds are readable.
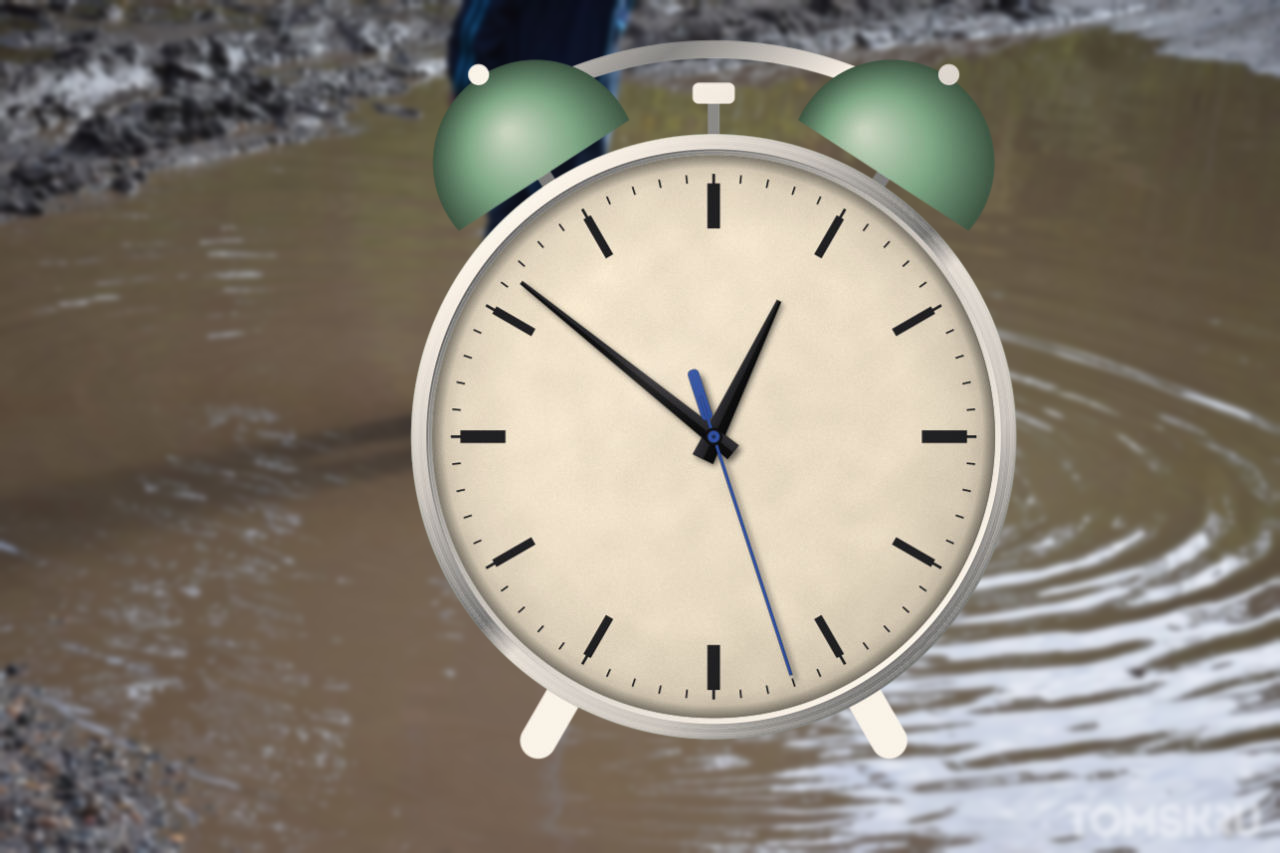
h=12 m=51 s=27
